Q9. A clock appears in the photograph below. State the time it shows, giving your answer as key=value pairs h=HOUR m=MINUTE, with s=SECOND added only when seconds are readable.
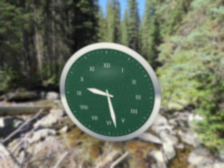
h=9 m=28
